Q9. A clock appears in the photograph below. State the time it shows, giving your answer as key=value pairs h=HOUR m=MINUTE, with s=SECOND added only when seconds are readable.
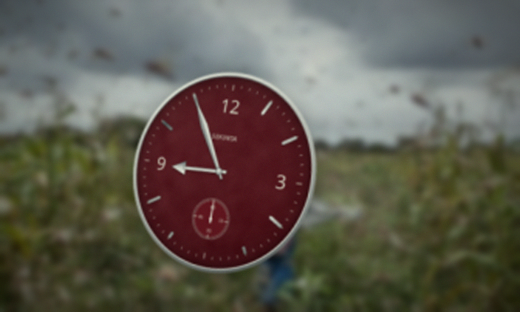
h=8 m=55
